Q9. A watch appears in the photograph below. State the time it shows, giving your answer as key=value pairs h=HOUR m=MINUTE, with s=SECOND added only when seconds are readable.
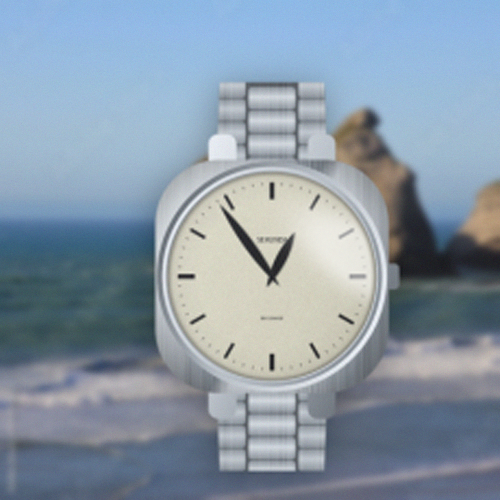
h=12 m=54
